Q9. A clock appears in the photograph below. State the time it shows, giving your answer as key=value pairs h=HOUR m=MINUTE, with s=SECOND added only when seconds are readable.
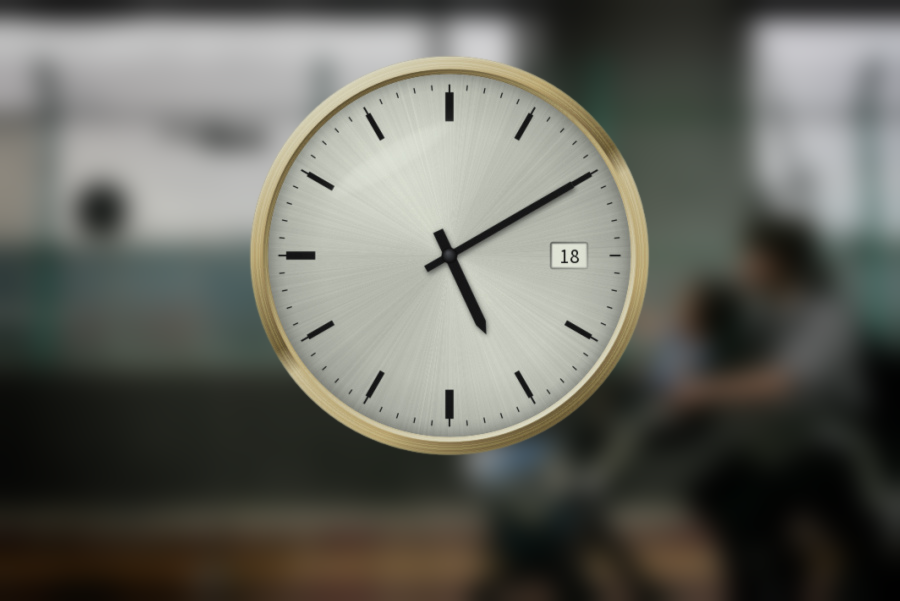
h=5 m=10
